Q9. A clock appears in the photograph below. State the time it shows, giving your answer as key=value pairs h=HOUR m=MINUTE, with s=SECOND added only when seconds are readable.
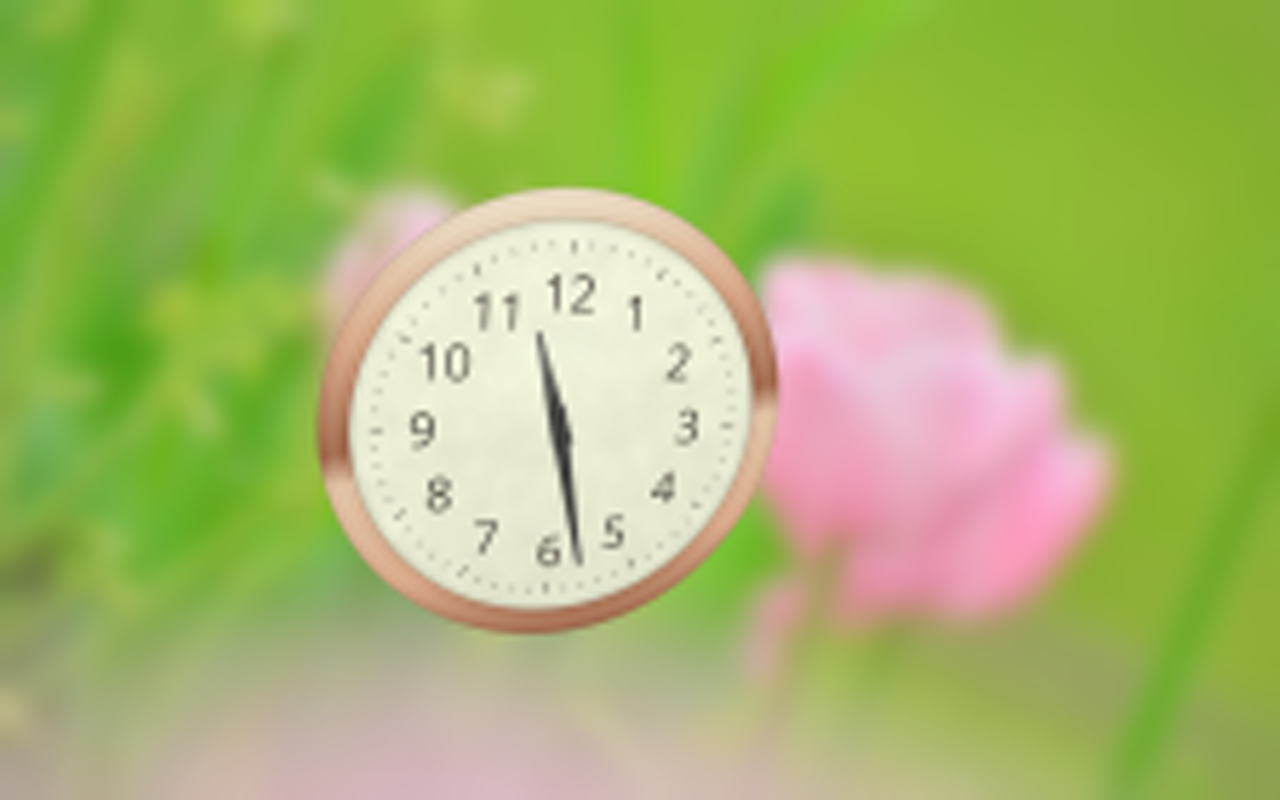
h=11 m=28
